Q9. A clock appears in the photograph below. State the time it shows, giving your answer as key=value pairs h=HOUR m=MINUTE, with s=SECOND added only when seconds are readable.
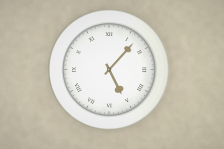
h=5 m=7
